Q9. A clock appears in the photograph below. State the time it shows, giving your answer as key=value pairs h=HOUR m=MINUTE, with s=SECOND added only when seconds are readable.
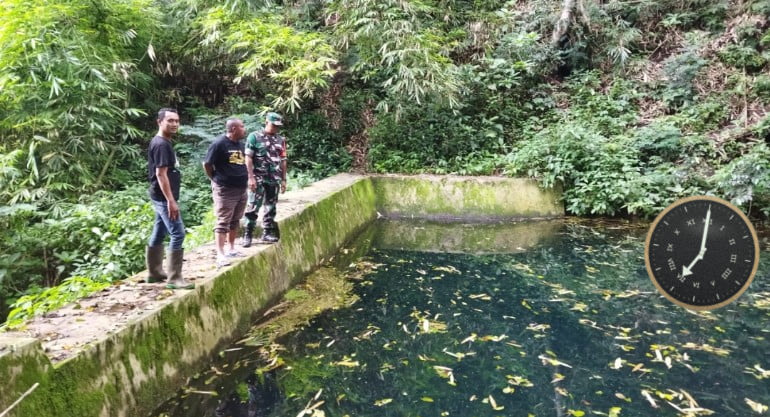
h=7 m=0
